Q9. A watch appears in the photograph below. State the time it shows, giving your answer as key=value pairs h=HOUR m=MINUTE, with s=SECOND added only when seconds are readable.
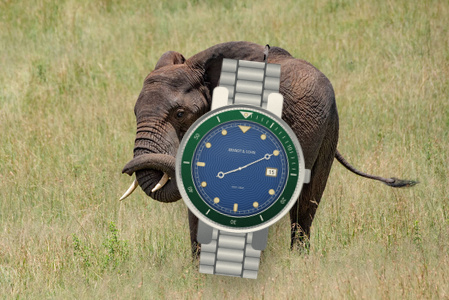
h=8 m=10
